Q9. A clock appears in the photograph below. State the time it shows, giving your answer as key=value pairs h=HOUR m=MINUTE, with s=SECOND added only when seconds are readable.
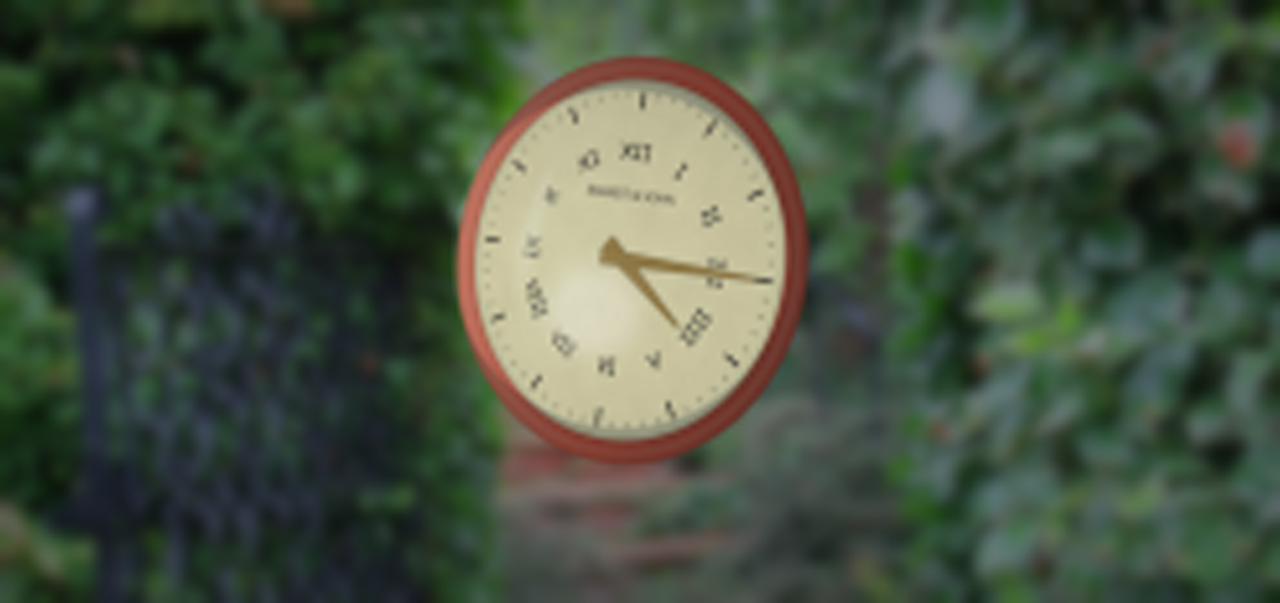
h=4 m=15
